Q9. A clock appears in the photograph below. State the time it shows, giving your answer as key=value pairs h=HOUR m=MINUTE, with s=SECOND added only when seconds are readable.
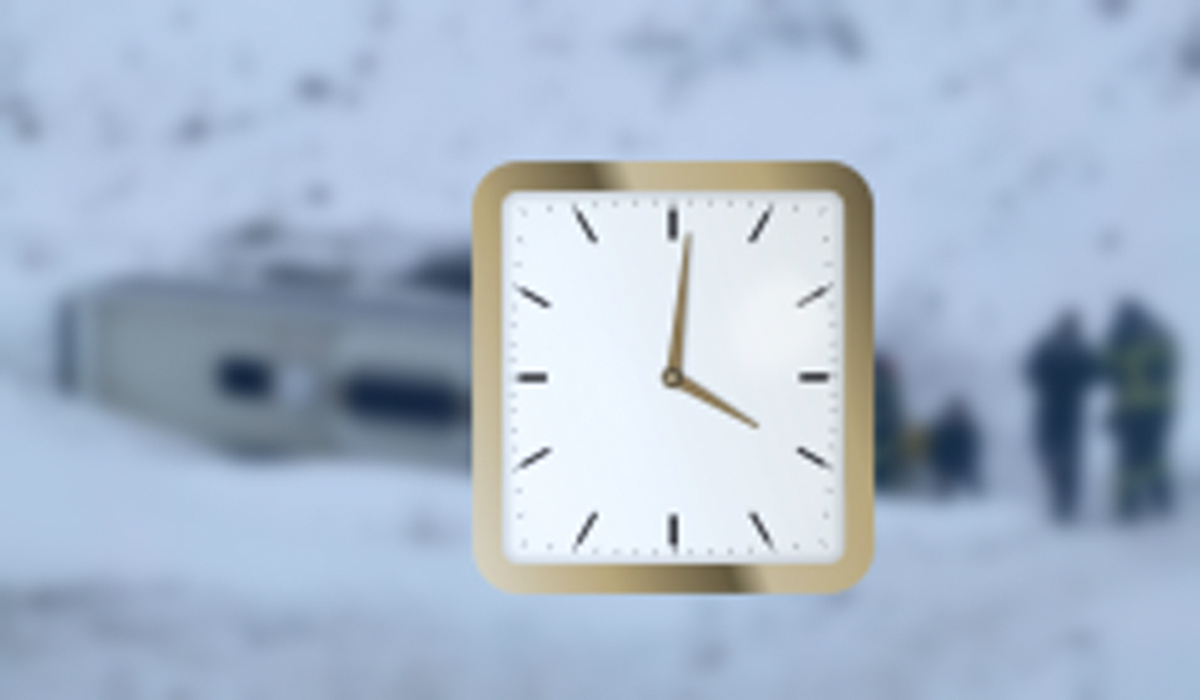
h=4 m=1
